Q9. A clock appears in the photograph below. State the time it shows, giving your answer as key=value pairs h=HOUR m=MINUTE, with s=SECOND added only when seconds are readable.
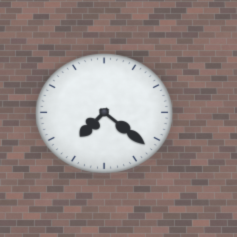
h=7 m=22
